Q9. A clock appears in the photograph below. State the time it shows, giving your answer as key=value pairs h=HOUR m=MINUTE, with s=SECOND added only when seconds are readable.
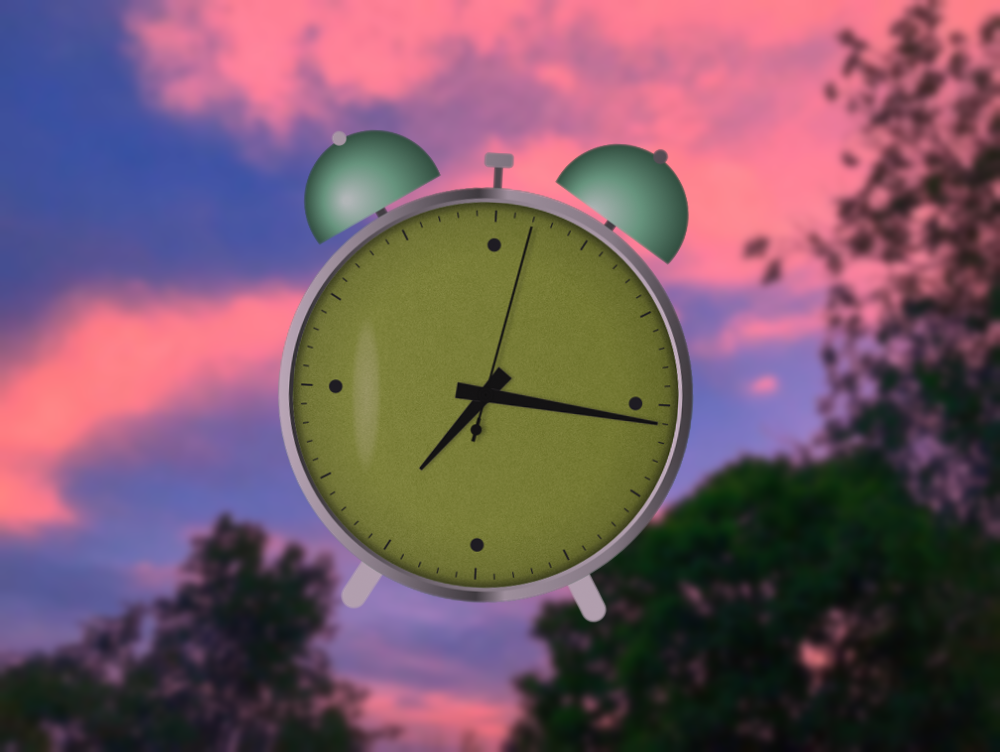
h=7 m=16 s=2
